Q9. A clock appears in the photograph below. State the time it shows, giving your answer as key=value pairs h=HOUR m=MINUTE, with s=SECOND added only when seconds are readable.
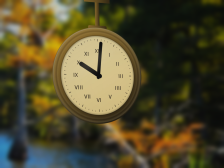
h=10 m=1
